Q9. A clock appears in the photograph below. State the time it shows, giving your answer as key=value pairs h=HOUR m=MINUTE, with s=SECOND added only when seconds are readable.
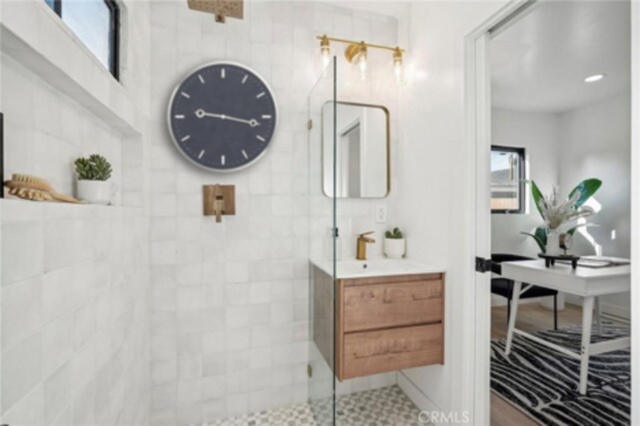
h=9 m=17
